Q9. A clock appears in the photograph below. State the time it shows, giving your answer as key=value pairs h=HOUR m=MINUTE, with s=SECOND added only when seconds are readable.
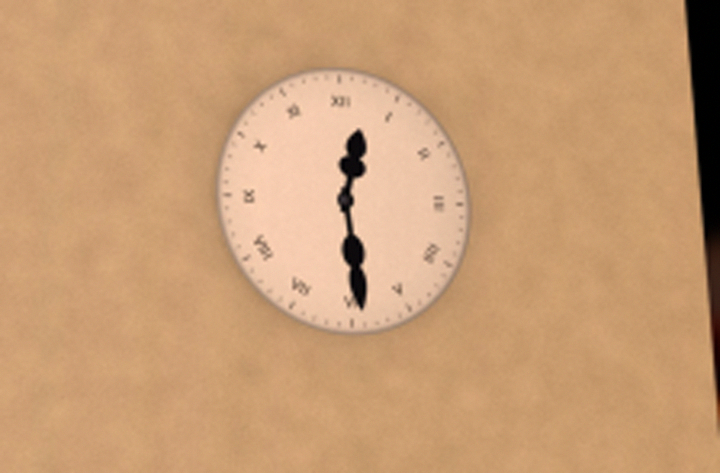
h=12 m=29
